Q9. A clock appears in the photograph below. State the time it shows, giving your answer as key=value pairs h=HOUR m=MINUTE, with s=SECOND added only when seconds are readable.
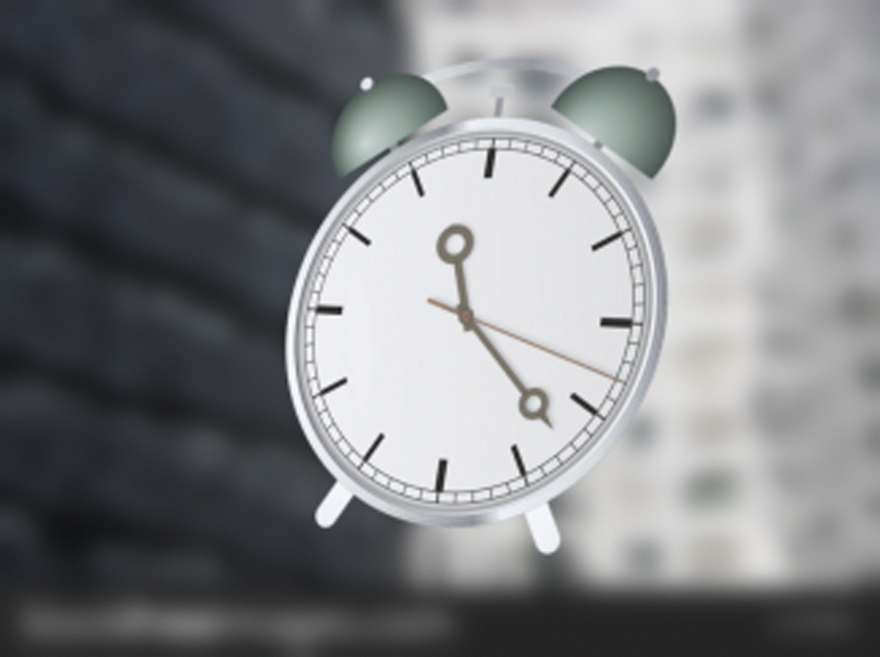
h=11 m=22 s=18
